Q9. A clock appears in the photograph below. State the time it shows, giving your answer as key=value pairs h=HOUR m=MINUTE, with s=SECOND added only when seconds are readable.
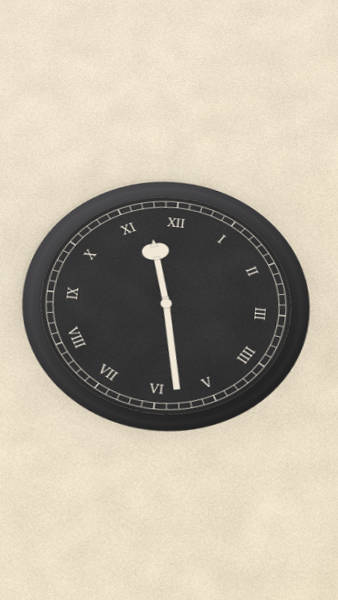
h=11 m=28
